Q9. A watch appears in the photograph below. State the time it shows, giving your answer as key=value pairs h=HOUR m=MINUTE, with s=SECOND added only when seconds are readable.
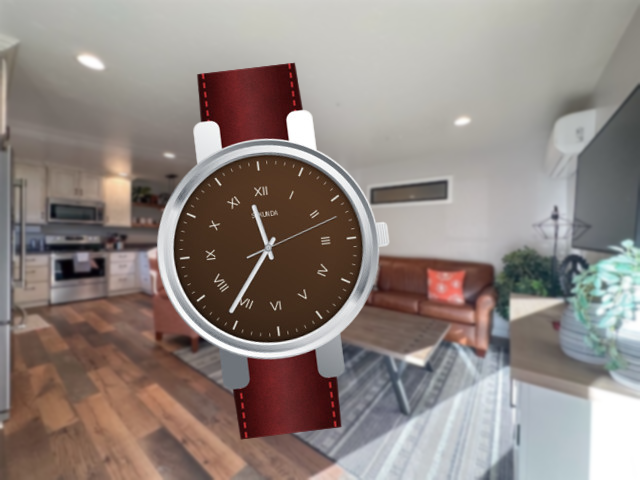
h=11 m=36 s=12
